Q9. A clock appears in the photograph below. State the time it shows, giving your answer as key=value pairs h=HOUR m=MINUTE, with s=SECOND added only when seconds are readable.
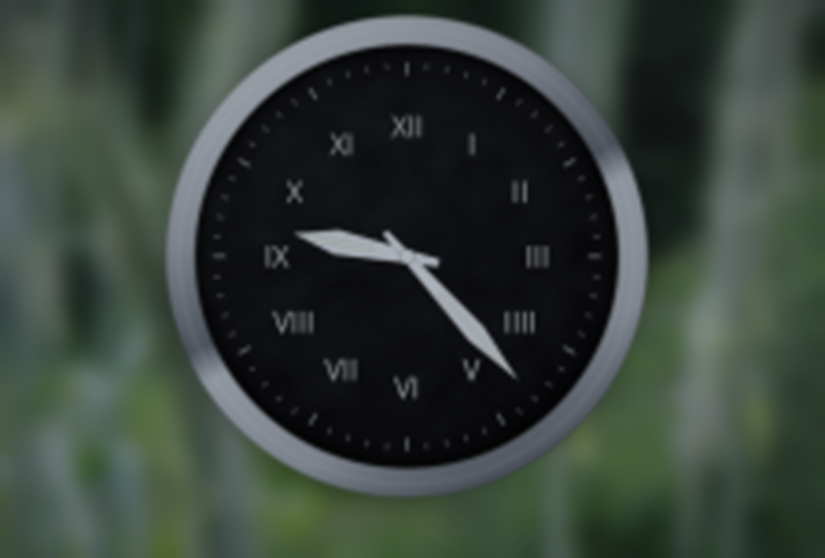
h=9 m=23
